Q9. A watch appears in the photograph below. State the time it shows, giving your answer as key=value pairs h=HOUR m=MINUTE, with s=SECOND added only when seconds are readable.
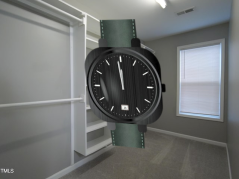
h=11 m=59
